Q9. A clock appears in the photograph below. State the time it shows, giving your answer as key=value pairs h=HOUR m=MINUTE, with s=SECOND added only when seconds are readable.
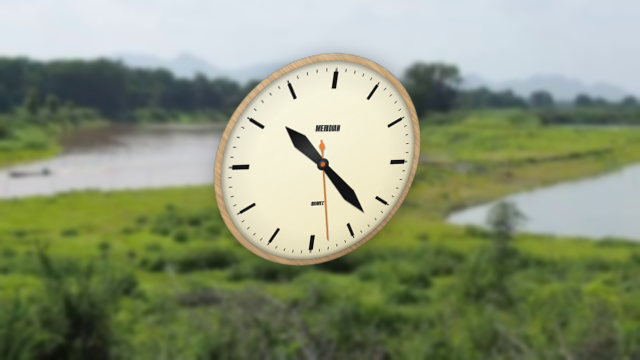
h=10 m=22 s=28
